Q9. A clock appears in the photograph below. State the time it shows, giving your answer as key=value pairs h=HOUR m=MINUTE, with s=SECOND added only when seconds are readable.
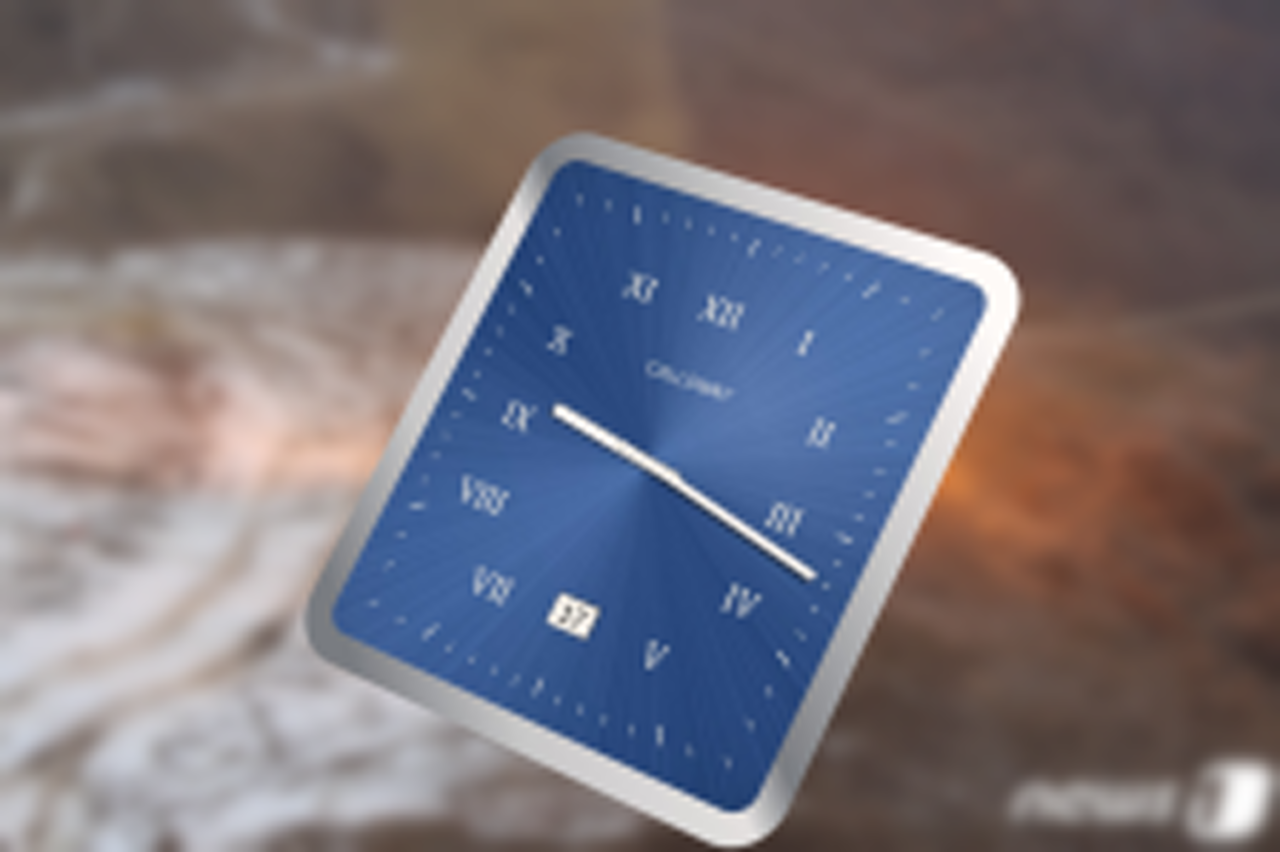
h=9 m=17
